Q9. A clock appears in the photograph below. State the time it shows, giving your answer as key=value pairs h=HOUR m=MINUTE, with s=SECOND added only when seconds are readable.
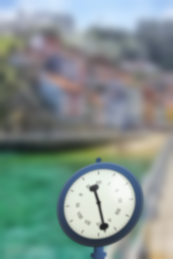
h=11 m=28
